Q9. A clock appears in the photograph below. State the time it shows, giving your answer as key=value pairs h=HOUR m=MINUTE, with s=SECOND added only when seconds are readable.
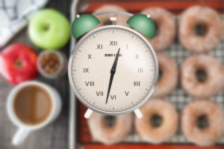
h=12 m=32
